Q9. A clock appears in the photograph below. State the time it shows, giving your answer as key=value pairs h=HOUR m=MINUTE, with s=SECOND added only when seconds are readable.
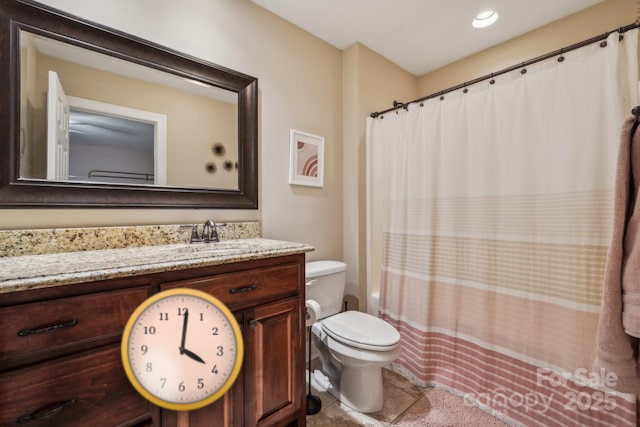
h=4 m=1
